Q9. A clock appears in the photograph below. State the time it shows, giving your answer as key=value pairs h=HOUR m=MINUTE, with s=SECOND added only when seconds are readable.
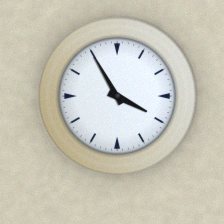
h=3 m=55
